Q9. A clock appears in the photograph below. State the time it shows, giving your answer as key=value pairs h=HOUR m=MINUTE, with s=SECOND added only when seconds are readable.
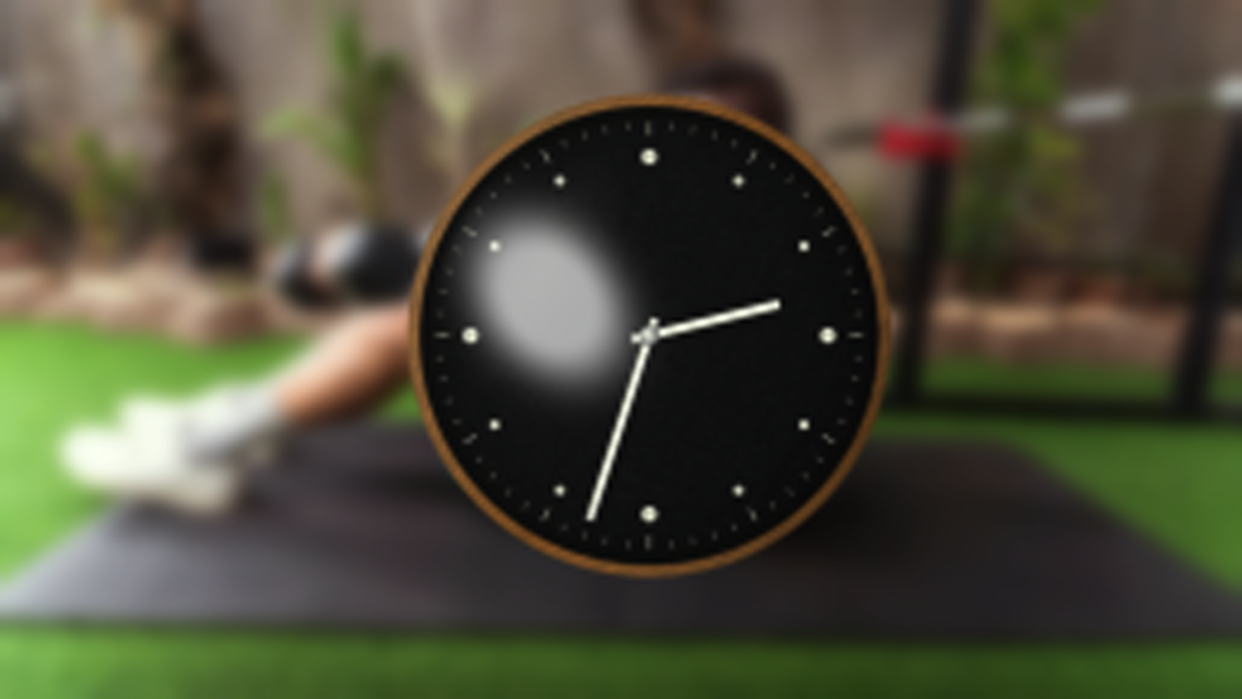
h=2 m=33
